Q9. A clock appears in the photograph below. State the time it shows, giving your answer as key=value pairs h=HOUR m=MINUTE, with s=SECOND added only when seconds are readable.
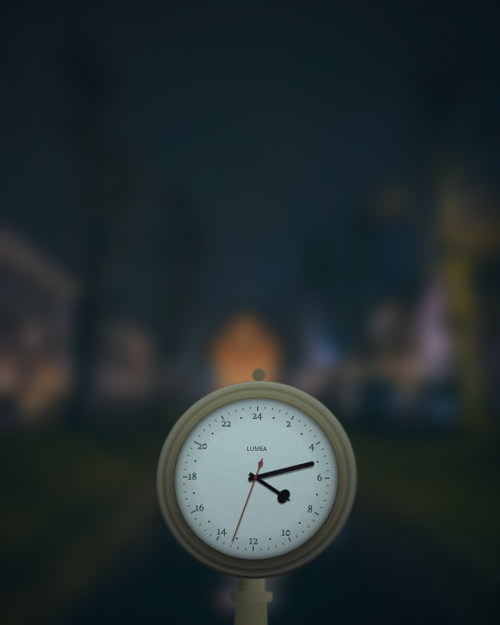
h=8 m=12 s=33
